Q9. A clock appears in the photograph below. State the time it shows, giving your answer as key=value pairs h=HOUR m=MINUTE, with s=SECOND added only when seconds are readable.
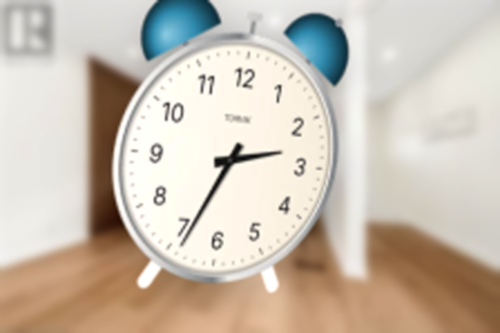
h=2 m=34
